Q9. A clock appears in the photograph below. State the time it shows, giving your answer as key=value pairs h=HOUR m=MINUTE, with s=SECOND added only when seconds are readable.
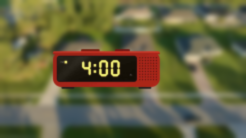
h=4 m=0
